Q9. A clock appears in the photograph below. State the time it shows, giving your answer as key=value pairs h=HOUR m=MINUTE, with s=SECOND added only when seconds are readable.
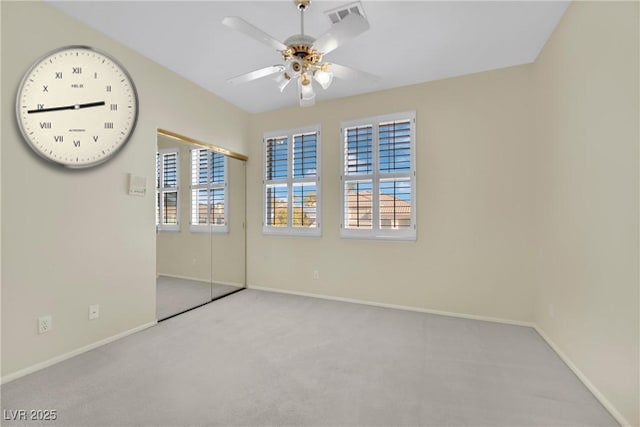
h=2 m=44
